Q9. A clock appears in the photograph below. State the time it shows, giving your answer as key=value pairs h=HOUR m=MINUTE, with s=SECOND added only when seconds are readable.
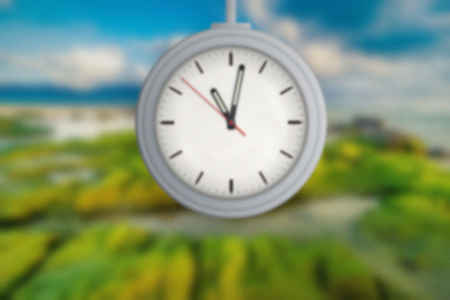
h=11 m=1 s=52
